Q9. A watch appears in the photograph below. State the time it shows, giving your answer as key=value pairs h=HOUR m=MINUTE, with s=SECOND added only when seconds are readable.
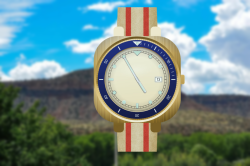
h=4 m=55
